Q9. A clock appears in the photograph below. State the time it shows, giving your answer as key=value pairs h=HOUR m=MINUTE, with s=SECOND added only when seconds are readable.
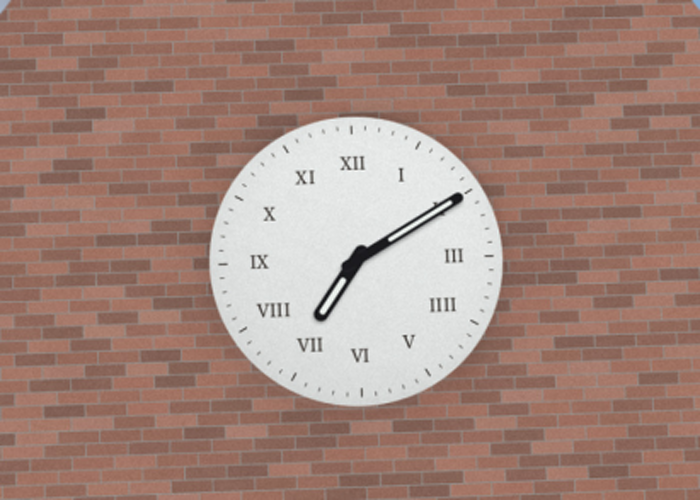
h=7 m=10
